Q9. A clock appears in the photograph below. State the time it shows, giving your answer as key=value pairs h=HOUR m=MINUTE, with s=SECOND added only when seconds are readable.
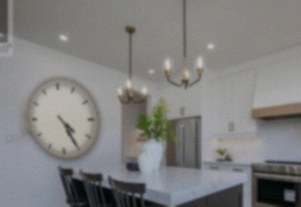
h=4 m=25
